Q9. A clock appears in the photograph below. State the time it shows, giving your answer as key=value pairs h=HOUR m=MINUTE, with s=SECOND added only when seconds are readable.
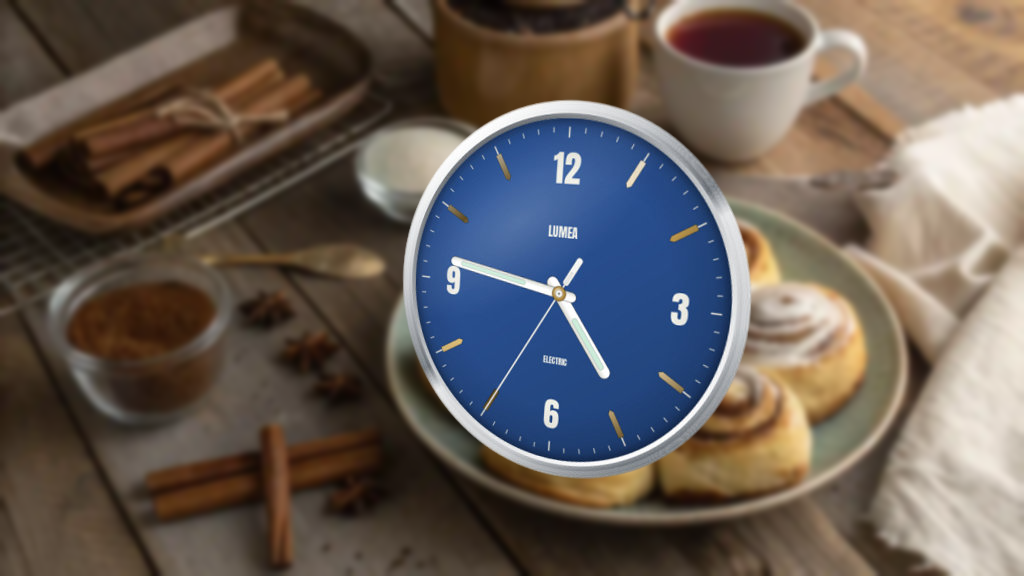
h=4 m=46 s=35
